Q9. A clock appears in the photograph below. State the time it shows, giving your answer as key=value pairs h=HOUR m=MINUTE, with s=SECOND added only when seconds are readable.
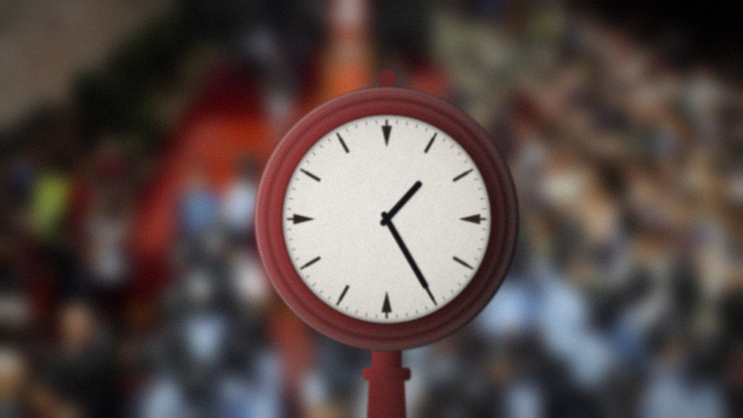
h=1 m=25
